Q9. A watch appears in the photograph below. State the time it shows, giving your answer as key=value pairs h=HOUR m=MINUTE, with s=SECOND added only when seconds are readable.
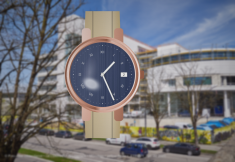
h=1 m=26
